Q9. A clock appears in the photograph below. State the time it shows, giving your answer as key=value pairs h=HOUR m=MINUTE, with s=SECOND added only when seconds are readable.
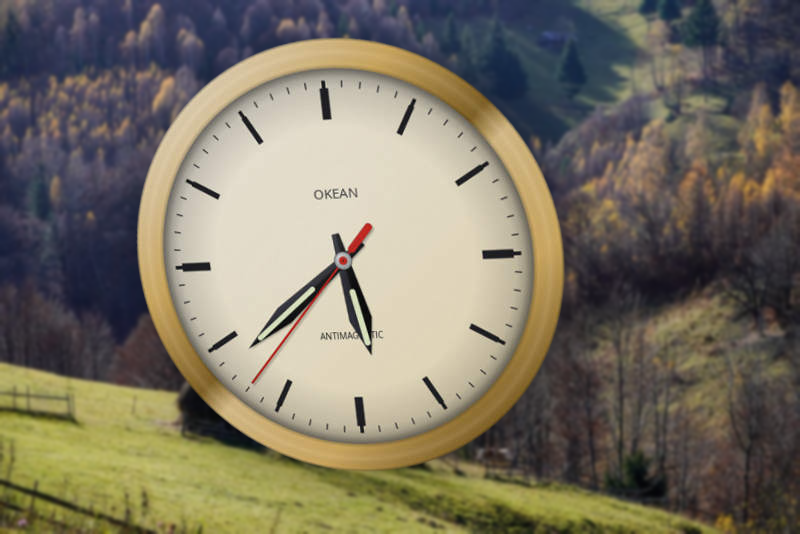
h=5 m=38 s=37
